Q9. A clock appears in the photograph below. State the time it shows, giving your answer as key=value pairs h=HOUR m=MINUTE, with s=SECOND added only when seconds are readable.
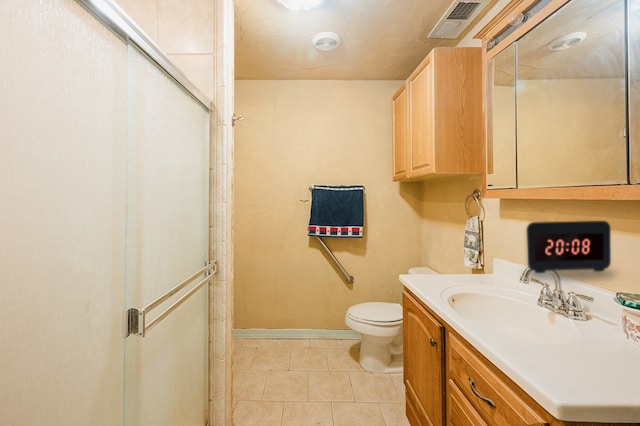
h=20 m=8
